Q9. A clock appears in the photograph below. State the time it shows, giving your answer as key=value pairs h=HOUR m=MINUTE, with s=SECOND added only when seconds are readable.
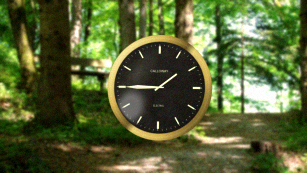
h=1 m=45
